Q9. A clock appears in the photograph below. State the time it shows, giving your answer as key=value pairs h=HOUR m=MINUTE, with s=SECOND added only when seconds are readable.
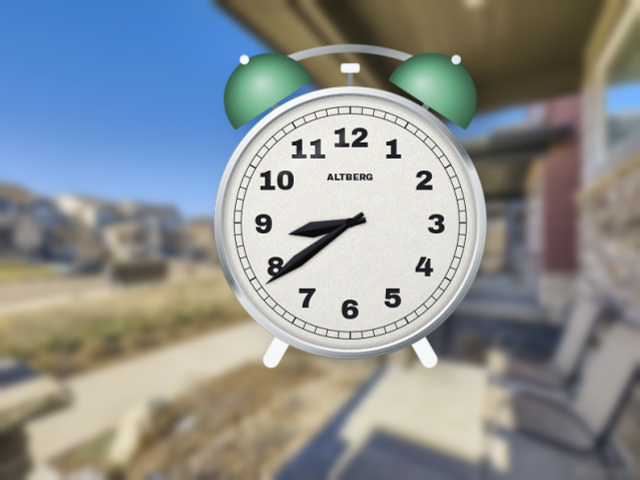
h=8 m=39
